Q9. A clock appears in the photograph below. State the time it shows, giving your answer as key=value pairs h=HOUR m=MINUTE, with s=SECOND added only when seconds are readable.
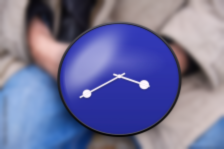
h=3 m=40
